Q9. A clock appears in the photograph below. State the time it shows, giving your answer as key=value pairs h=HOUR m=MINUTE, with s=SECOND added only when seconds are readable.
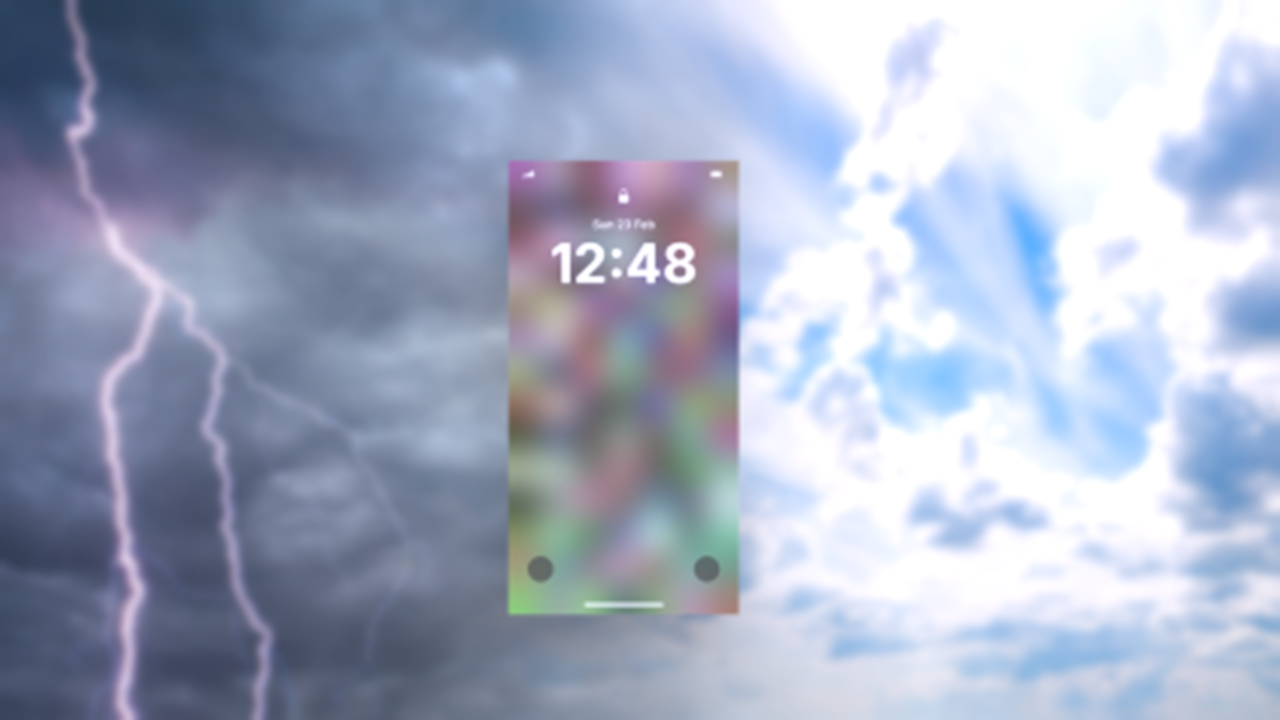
h=12 m=48
